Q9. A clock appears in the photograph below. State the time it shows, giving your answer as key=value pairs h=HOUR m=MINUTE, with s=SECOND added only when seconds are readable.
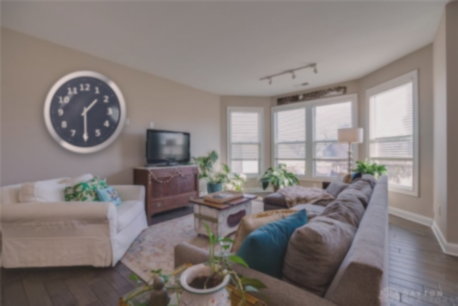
h=1 m=30
